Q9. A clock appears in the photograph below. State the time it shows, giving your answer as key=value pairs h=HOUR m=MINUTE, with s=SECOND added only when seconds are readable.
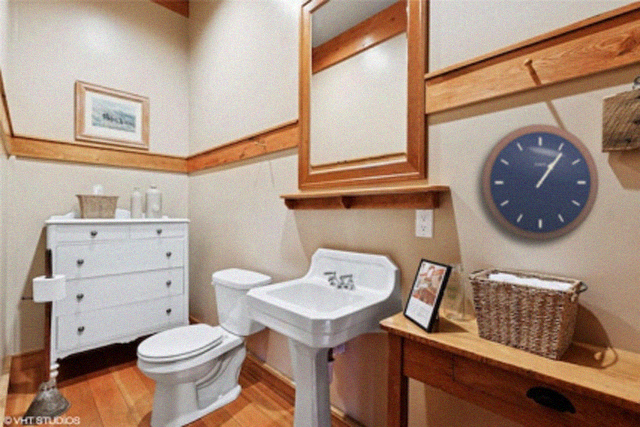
h=1 m=6
